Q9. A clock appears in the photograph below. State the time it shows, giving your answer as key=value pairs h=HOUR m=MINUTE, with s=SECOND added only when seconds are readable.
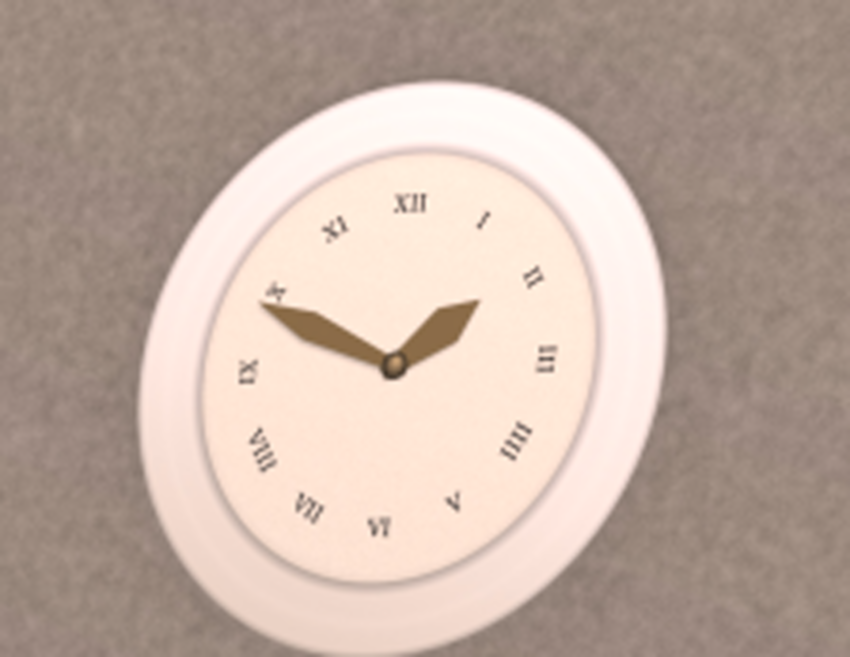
h=1 m=49
